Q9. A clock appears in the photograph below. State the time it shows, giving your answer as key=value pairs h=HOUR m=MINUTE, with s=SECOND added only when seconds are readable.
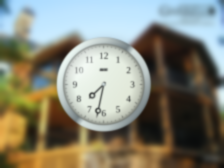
h=7 m=32
